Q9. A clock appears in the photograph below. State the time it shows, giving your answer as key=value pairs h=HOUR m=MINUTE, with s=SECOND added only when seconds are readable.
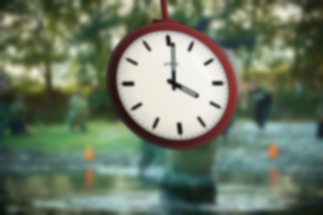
h=4 m=1
